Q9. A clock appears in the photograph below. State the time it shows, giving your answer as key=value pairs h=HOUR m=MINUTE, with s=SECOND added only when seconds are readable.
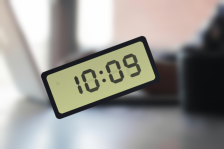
h=10 m=9
